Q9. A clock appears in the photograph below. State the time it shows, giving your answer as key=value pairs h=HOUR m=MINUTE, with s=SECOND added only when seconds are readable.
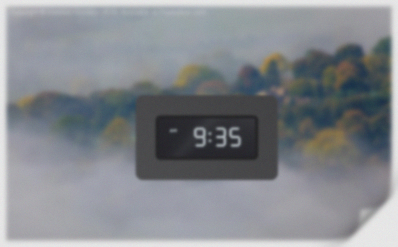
h=9 m=35
